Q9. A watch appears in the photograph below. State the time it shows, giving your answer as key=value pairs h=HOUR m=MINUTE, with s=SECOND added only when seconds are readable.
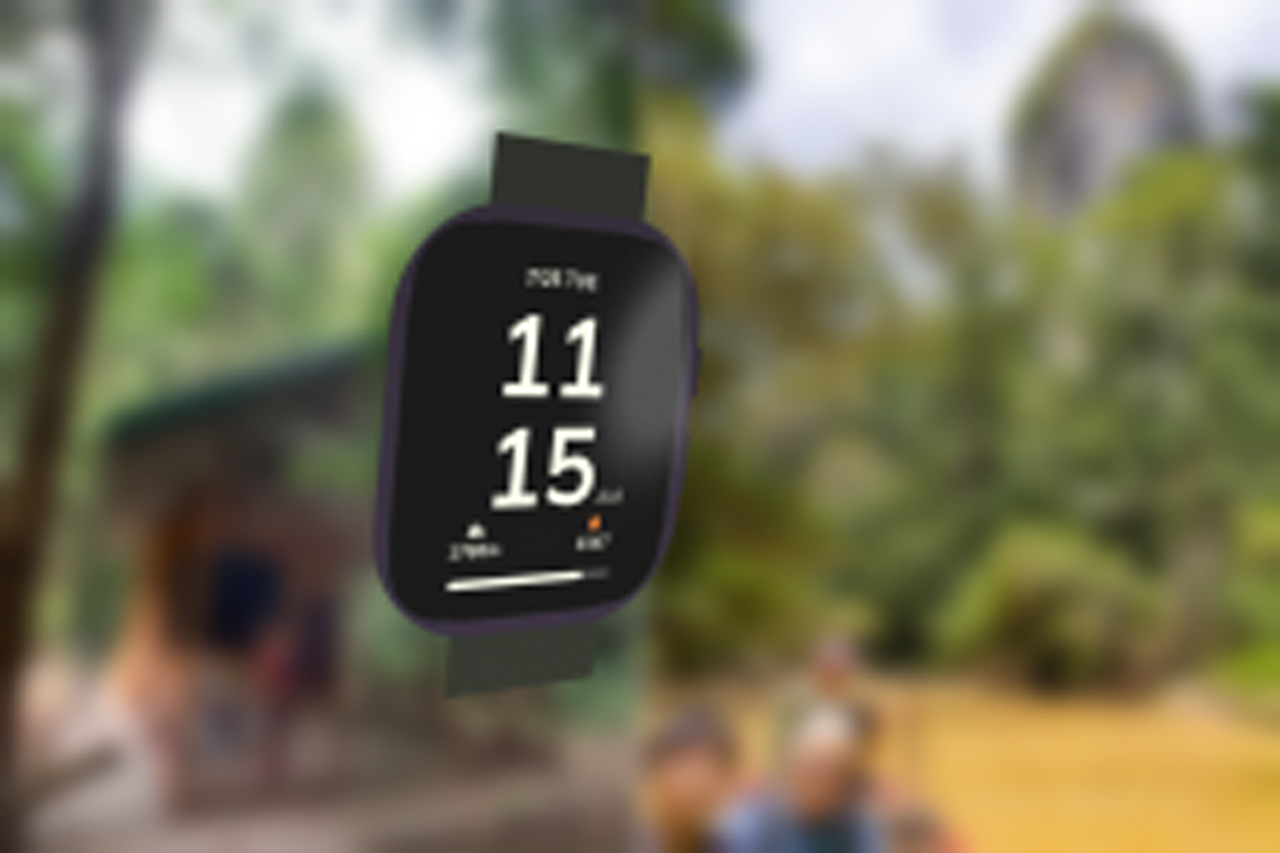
h=11 m=15
